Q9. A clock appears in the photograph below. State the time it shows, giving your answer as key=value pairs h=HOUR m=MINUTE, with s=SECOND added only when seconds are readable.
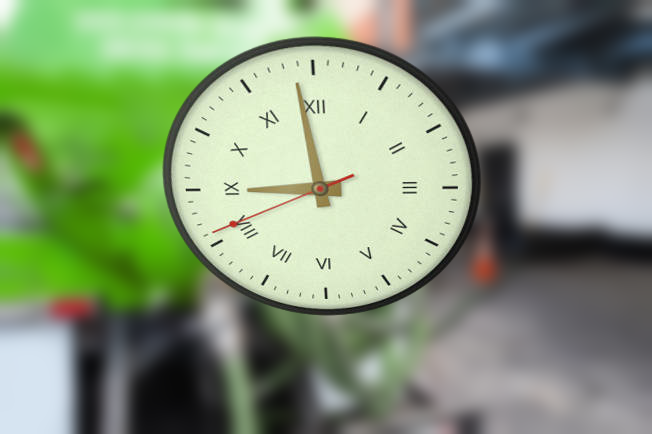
h=8 m=58 s=41
